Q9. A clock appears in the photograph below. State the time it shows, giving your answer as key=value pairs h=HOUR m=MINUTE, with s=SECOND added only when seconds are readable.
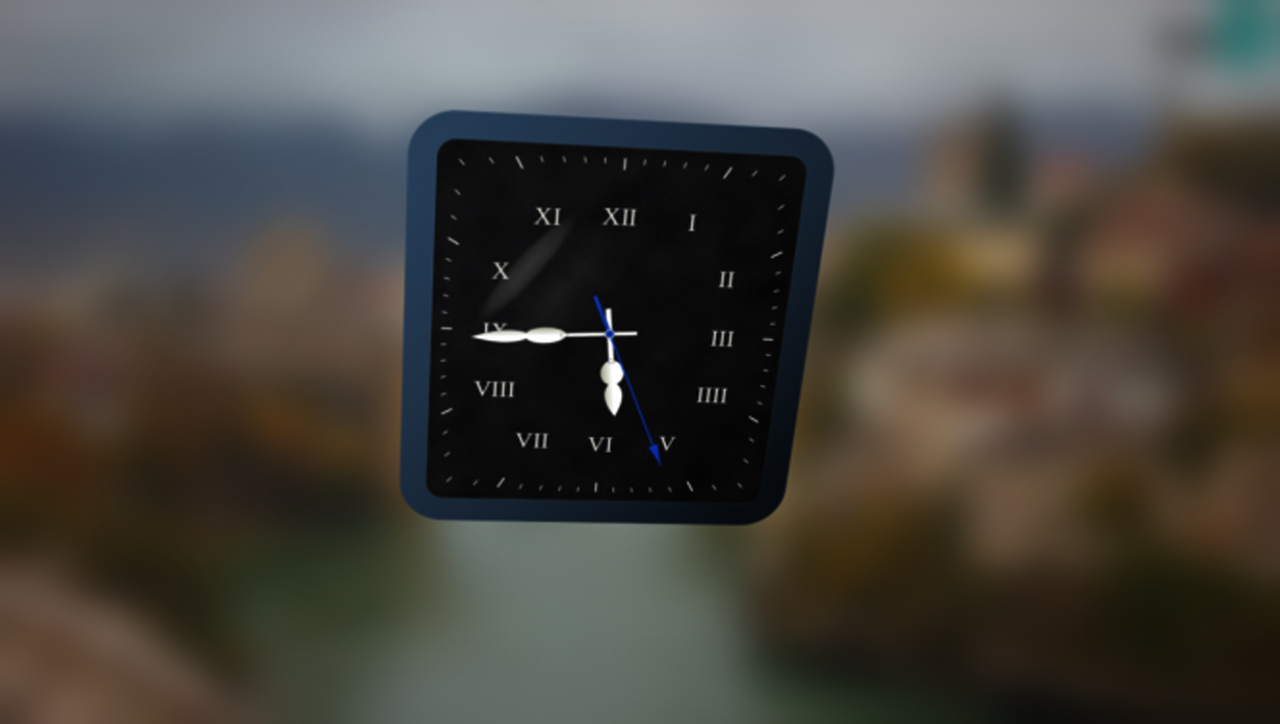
h=5 m=44 s=26
